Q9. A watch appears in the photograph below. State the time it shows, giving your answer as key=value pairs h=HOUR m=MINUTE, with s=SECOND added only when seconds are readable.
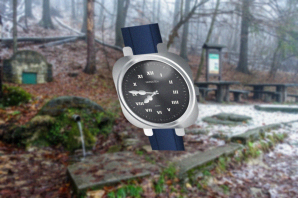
h=7 m=46
